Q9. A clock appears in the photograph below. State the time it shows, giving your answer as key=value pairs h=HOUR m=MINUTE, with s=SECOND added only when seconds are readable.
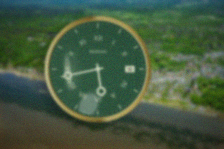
h=5 m=43
